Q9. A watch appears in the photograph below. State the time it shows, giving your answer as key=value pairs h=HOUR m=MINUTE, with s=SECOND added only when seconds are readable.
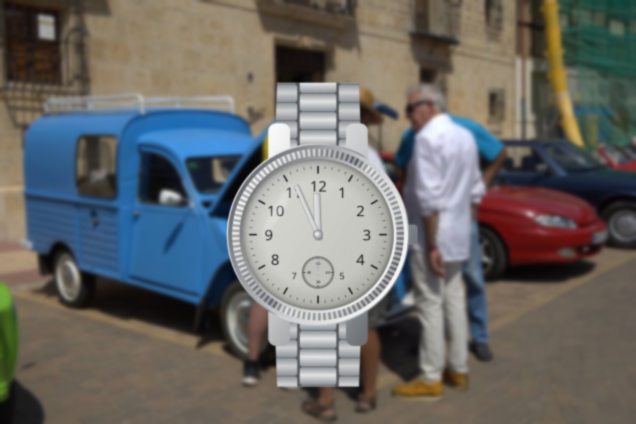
h=11 m=56
